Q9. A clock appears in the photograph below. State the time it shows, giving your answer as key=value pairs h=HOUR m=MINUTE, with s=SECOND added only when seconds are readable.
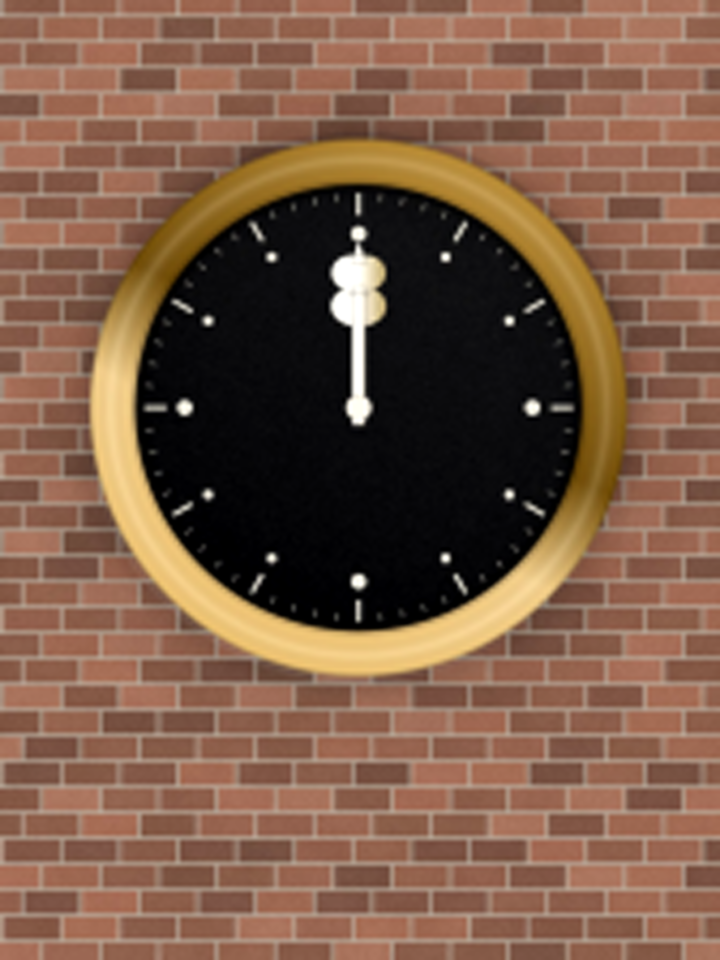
h=12 m=0
